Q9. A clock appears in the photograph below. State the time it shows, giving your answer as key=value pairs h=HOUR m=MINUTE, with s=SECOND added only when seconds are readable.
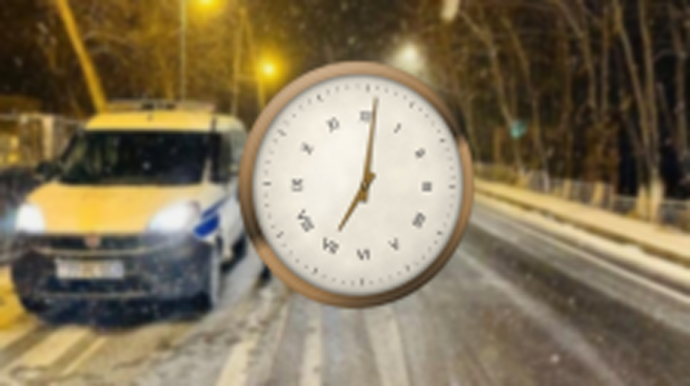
h=7 m=1
